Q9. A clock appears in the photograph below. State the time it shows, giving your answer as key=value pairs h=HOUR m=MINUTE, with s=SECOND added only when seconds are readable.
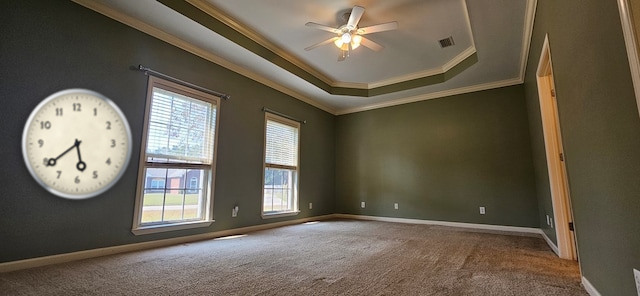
h=5 m=39
